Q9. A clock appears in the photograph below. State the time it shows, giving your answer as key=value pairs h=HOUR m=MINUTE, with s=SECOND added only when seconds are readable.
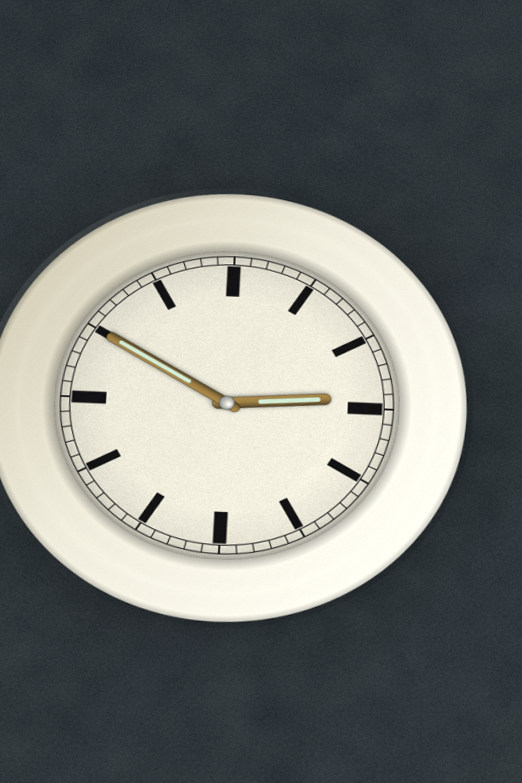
h=2 m=50
